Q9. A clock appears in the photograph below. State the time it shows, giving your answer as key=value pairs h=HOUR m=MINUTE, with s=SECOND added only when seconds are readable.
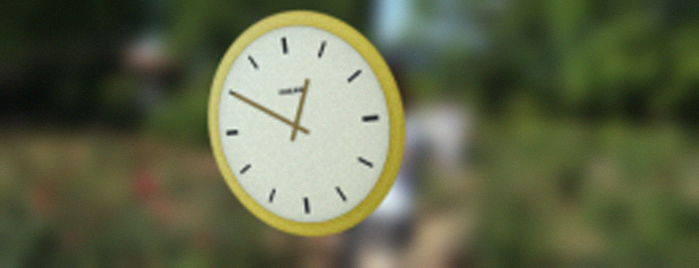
h=12 m=50
